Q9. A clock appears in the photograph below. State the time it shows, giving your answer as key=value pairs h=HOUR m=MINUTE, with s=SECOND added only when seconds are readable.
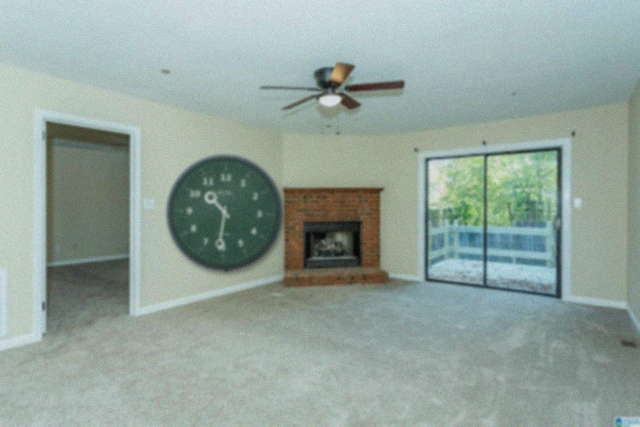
h=10 m=31
